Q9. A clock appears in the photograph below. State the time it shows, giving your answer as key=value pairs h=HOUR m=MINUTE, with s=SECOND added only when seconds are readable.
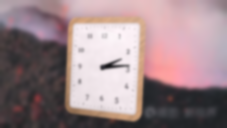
h=2 m=14
